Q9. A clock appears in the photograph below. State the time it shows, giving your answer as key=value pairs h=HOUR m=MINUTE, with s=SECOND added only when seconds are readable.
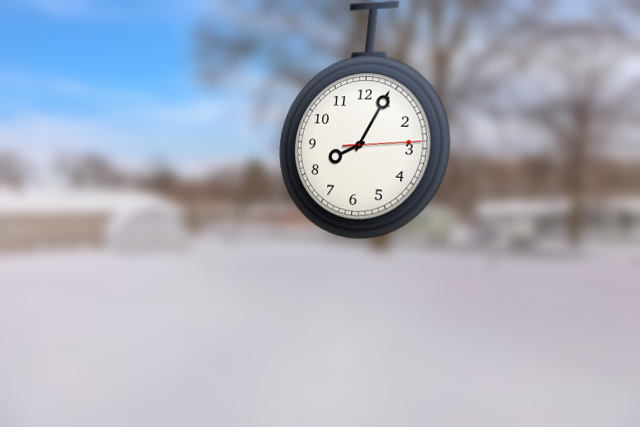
h=8 m=4 s=14
